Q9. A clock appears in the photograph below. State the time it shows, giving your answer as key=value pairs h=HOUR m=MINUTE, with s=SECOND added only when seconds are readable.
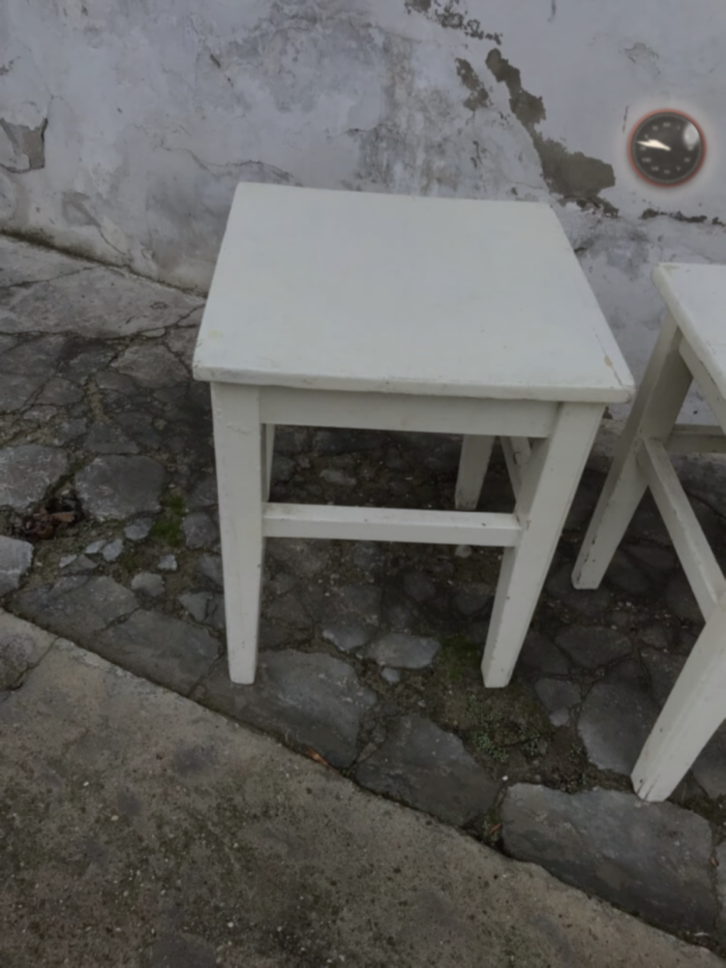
h=9 m=47
